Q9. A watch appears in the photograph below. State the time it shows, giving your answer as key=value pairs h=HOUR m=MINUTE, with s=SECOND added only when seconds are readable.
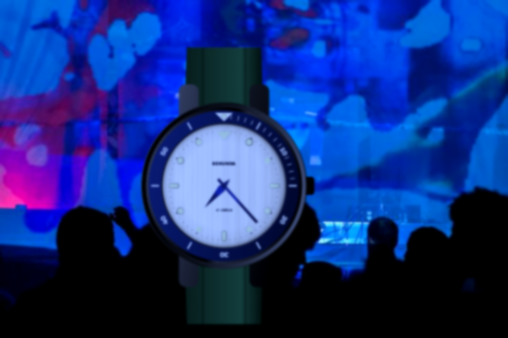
h=7 m=23
